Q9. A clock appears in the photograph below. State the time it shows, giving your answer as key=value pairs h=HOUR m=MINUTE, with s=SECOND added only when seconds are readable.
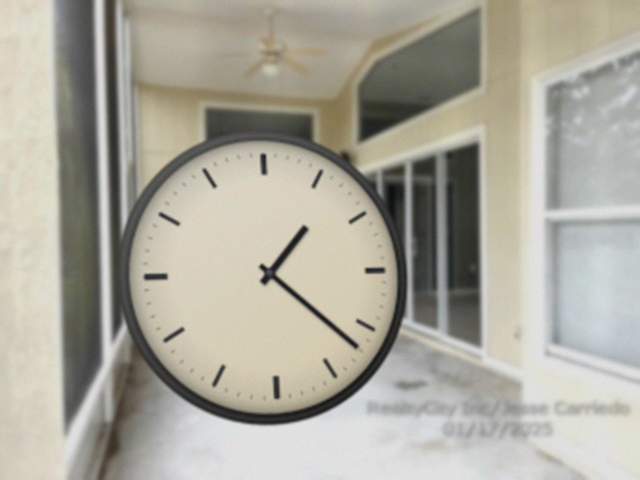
h=1 m=22
